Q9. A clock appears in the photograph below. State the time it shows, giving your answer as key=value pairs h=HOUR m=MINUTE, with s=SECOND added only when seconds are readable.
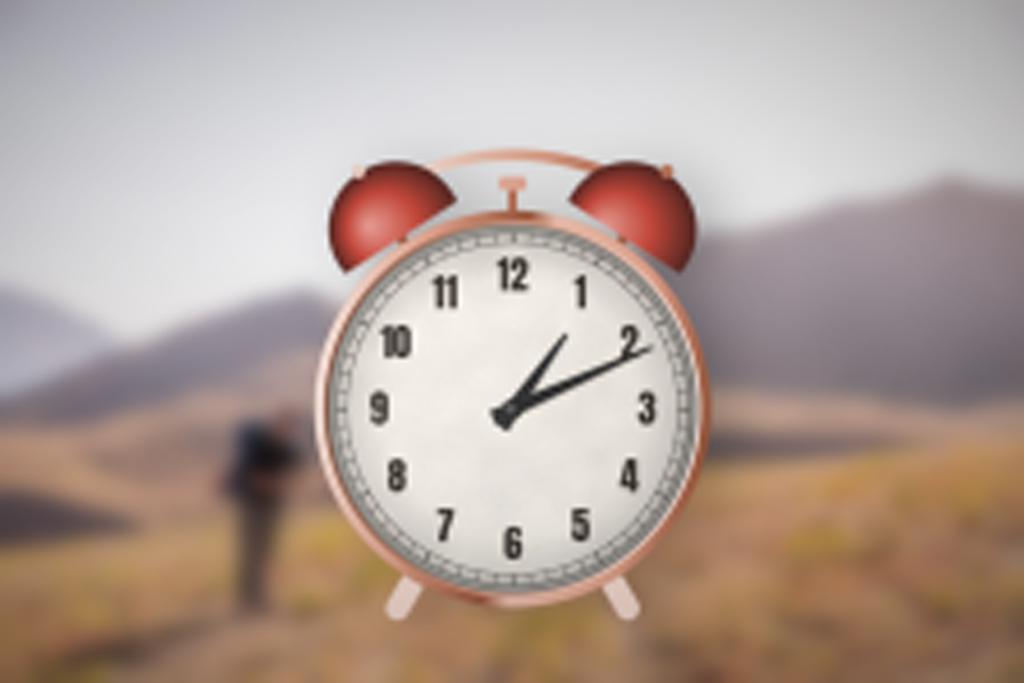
h=1 m=11
